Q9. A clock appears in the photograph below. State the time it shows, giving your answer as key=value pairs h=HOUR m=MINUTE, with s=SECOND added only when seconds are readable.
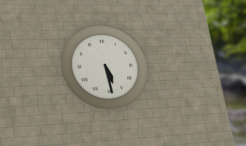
h=5 m=29
